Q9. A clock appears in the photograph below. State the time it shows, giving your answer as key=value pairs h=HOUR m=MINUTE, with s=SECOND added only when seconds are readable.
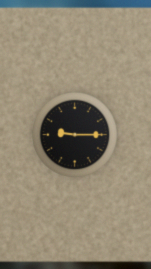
h=9 m=15
